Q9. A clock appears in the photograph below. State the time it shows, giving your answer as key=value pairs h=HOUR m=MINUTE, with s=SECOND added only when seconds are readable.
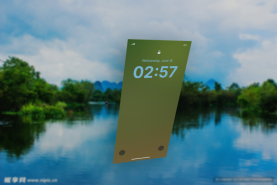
h=2 m=57
